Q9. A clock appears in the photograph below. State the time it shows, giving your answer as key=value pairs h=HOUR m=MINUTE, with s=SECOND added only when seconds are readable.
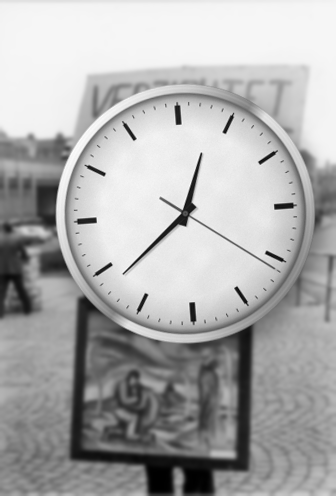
h=12 m=38 s=21
